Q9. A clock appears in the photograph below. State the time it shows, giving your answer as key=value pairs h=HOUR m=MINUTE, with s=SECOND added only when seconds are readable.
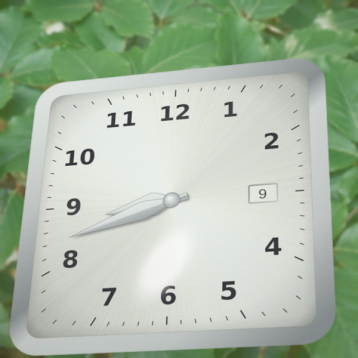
h=8 m=42
